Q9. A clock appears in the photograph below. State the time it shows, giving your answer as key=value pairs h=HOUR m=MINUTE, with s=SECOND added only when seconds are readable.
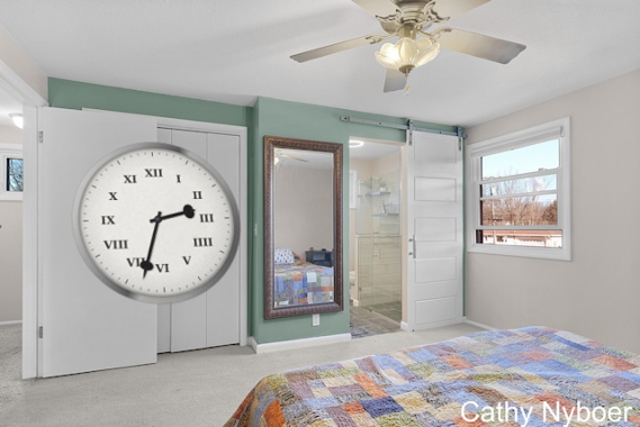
h=2 m=33
